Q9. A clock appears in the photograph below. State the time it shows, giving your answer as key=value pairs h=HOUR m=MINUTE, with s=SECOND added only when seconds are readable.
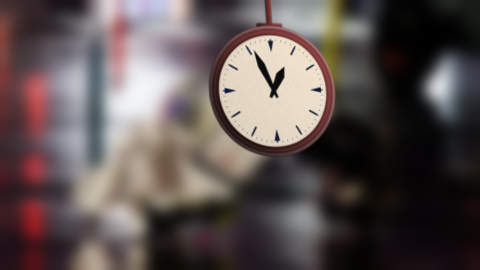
h=12 m=56
